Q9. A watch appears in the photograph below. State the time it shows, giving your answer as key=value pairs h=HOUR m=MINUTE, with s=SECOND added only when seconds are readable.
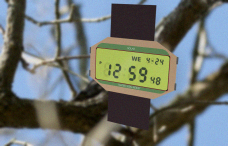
h=12 m=59 s=48
